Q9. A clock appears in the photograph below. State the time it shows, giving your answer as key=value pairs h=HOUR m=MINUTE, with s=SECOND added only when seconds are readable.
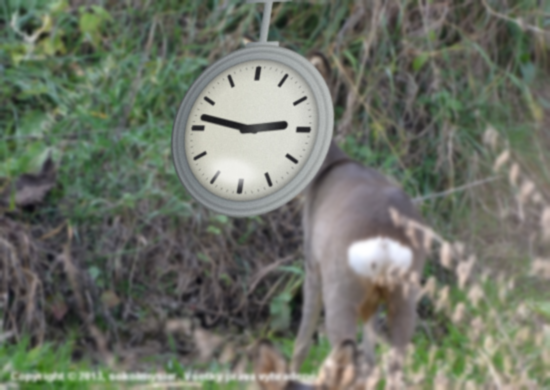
h=2 m=47
